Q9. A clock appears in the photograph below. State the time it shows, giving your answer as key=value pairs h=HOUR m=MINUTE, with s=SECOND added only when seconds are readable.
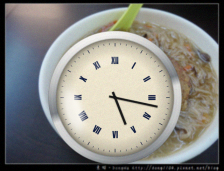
h=5 m=17
